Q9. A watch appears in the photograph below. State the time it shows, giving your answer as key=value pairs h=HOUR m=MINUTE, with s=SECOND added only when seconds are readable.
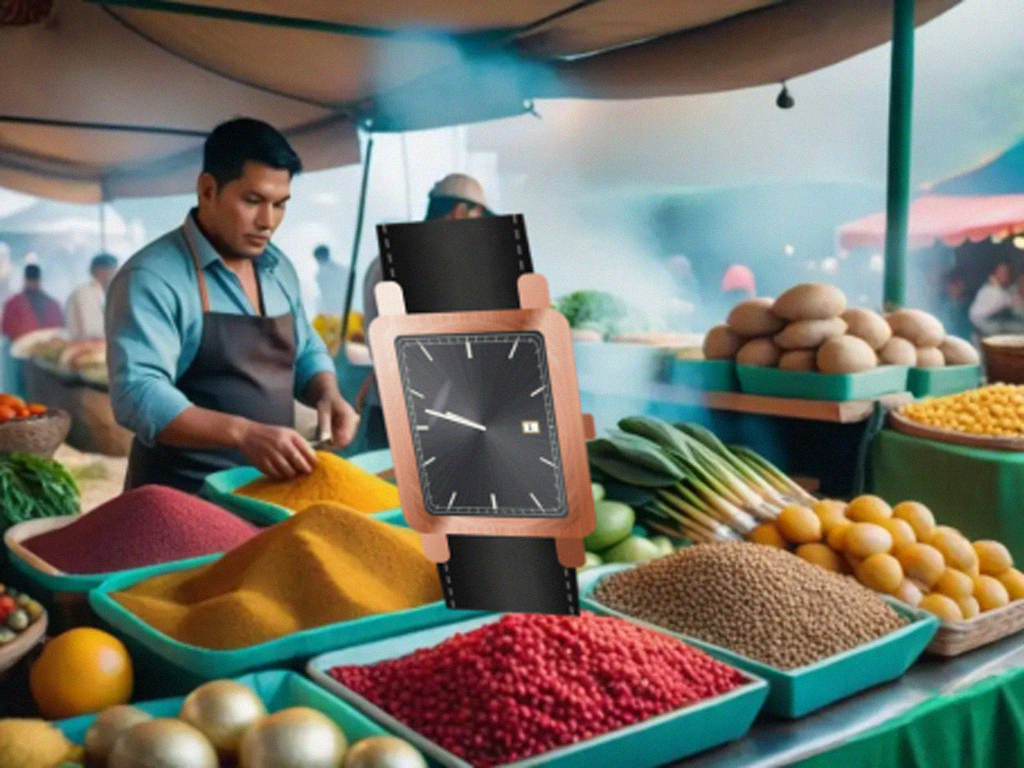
h=9 m=48
